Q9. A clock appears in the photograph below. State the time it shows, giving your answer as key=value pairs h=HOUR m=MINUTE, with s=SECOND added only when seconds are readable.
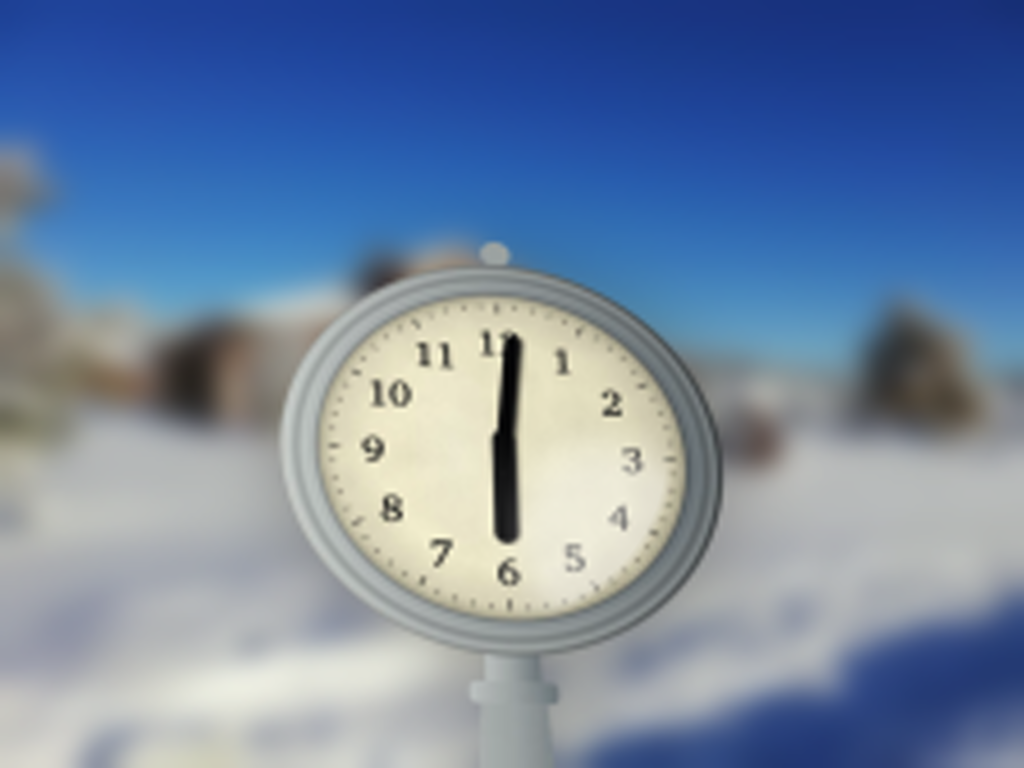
h=6 m=1
